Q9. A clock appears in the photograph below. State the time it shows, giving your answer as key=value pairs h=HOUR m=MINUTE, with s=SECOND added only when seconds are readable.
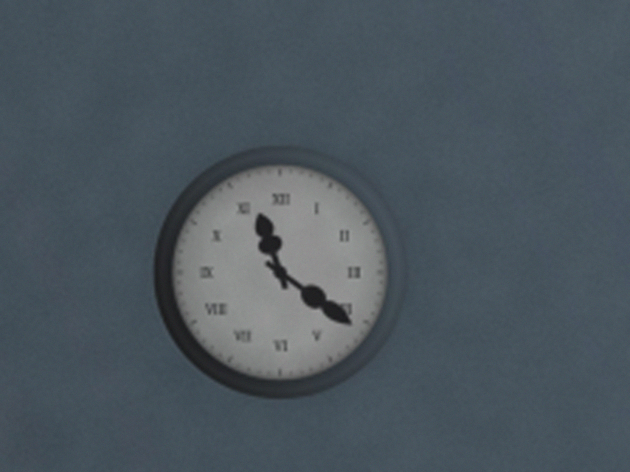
h=11 m=21
